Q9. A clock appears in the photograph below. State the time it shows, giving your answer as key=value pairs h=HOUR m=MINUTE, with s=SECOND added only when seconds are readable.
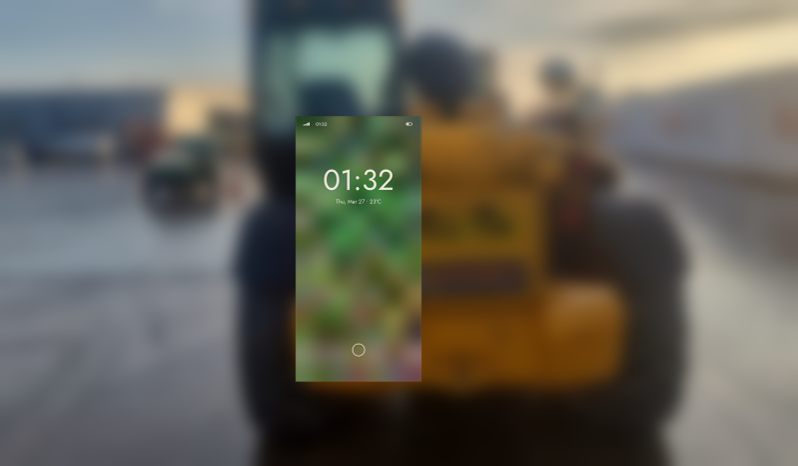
h=1 m=32
